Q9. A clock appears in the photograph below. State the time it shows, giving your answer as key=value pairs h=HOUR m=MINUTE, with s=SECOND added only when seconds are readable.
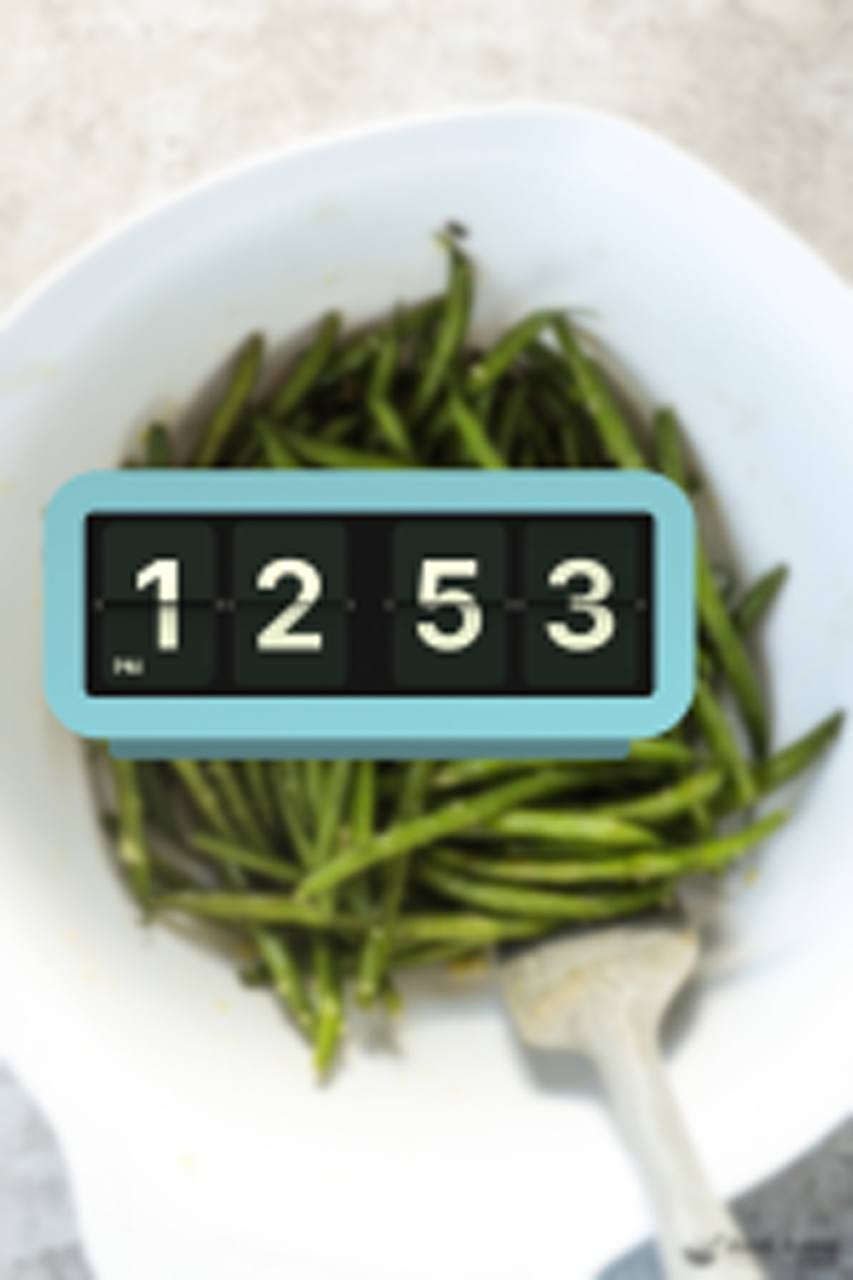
h=12 m=53
